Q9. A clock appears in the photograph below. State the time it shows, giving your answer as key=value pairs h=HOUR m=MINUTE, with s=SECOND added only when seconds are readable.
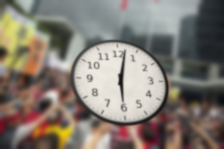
h=6 m=2
